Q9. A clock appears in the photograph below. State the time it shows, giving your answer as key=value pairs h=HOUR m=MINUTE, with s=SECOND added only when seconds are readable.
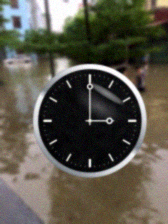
h=3 m=0
